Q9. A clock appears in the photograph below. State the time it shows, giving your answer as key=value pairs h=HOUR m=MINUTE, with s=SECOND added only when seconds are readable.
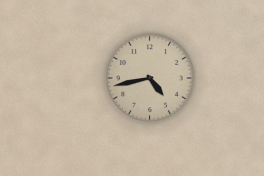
h=4 m=43
